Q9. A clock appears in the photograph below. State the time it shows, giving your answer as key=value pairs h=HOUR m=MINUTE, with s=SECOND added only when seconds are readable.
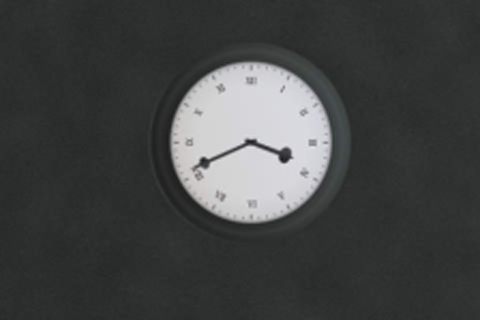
h=3 m=41
